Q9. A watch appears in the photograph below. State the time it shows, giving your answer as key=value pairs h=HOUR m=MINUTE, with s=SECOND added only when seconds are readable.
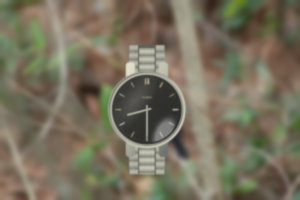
h=8 m=30
